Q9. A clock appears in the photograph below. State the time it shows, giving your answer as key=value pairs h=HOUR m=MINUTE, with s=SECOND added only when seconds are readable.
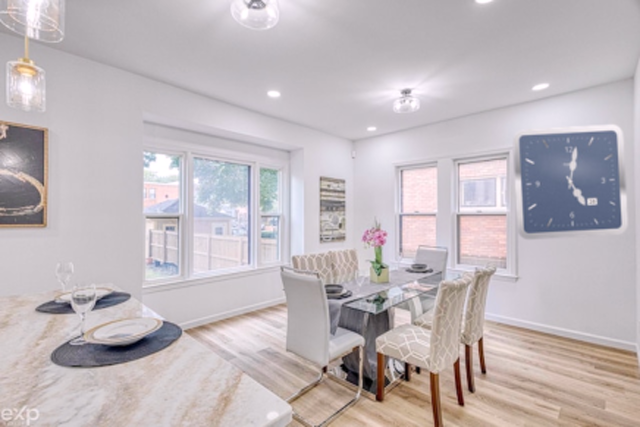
h=5 m=2
